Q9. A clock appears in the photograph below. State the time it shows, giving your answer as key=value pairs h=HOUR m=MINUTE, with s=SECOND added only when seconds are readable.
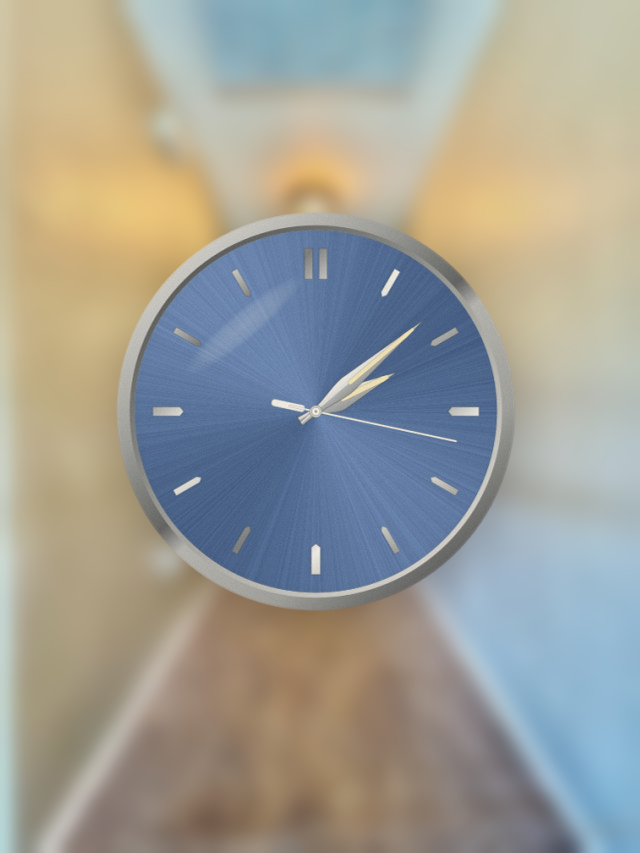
h=2 m=8 s=17
